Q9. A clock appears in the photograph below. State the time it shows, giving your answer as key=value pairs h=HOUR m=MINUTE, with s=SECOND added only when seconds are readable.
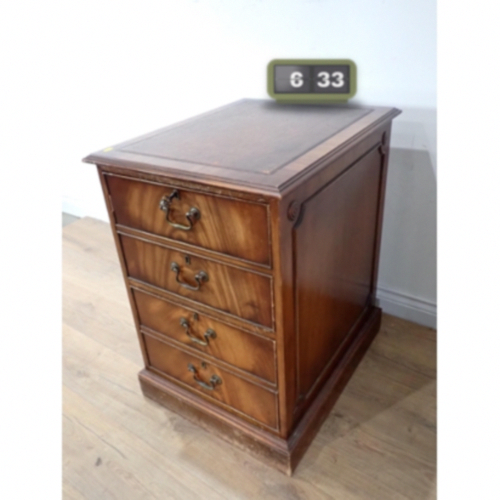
h=6 m=33
